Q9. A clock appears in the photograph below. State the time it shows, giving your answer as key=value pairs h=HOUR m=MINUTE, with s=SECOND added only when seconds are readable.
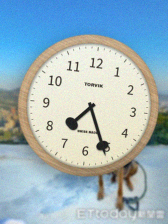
h=7 m=26
